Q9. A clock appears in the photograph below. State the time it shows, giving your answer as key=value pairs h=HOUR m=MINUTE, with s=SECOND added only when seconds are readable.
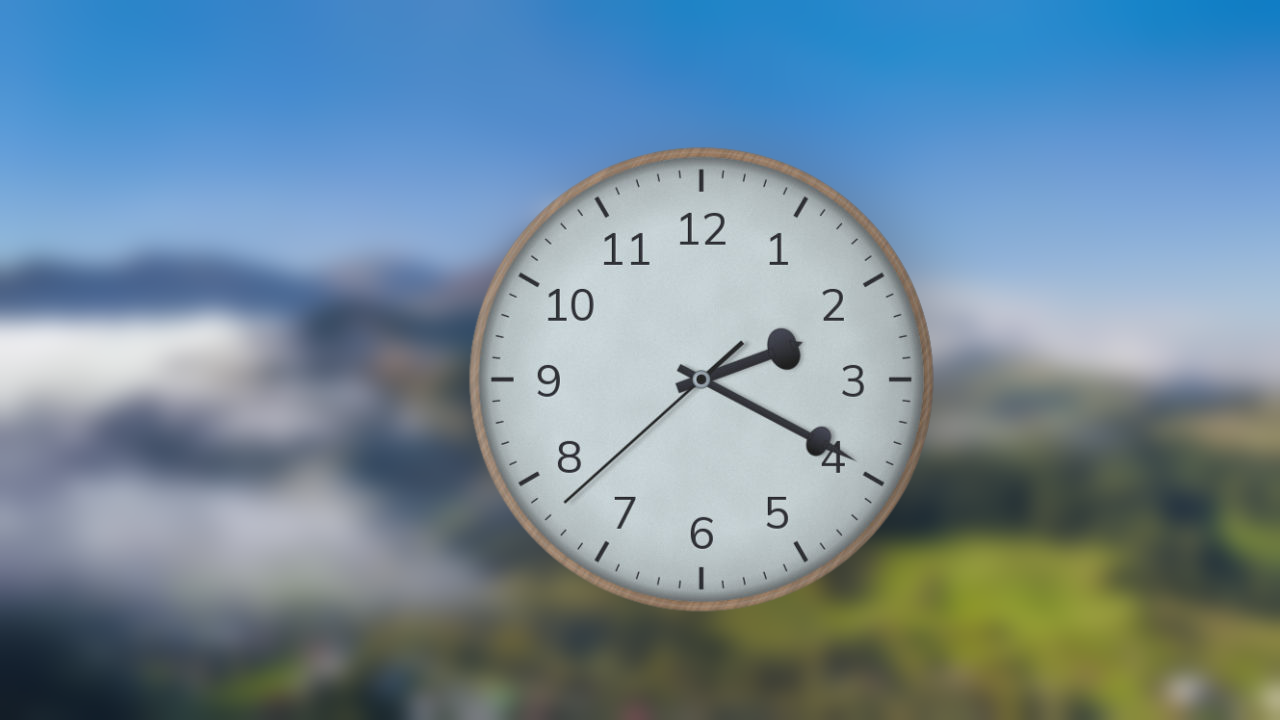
h=2 m=19 s=38
